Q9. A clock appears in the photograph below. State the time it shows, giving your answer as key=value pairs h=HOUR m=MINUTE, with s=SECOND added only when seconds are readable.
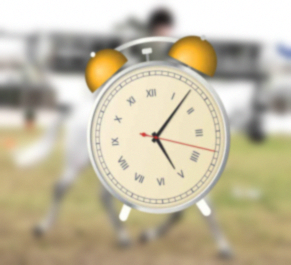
h=5 m=7 s=18
